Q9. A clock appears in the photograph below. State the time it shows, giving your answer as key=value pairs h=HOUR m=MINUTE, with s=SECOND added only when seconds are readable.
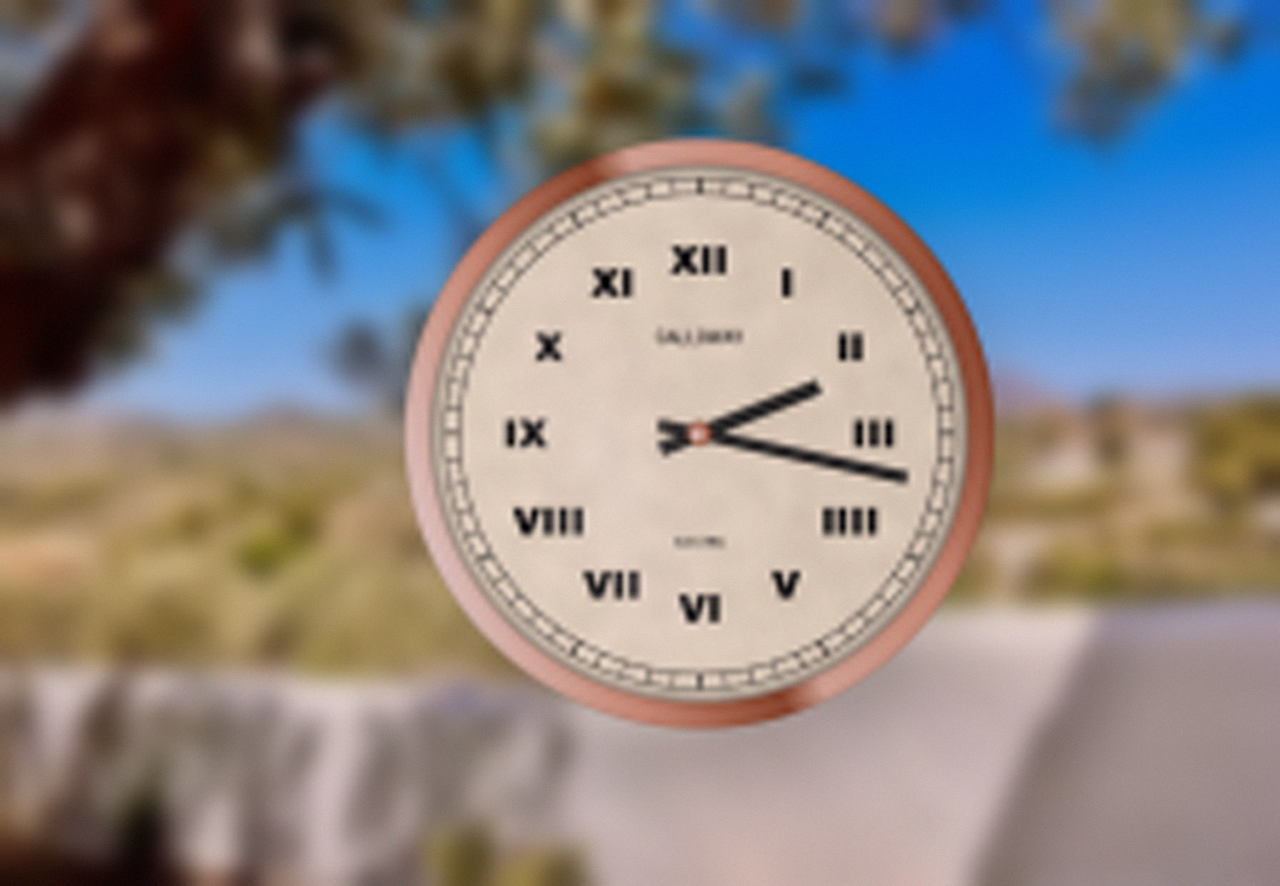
h=2 m=17
